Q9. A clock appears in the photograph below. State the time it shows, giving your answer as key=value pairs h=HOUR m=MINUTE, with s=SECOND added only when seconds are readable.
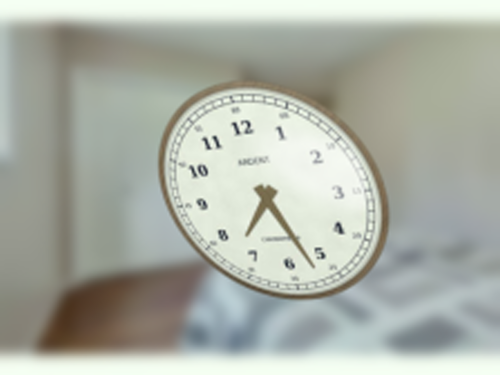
h=7 m=27
